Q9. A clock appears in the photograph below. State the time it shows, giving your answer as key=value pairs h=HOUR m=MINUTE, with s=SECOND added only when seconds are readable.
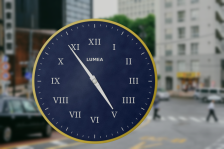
h=4 m=54
